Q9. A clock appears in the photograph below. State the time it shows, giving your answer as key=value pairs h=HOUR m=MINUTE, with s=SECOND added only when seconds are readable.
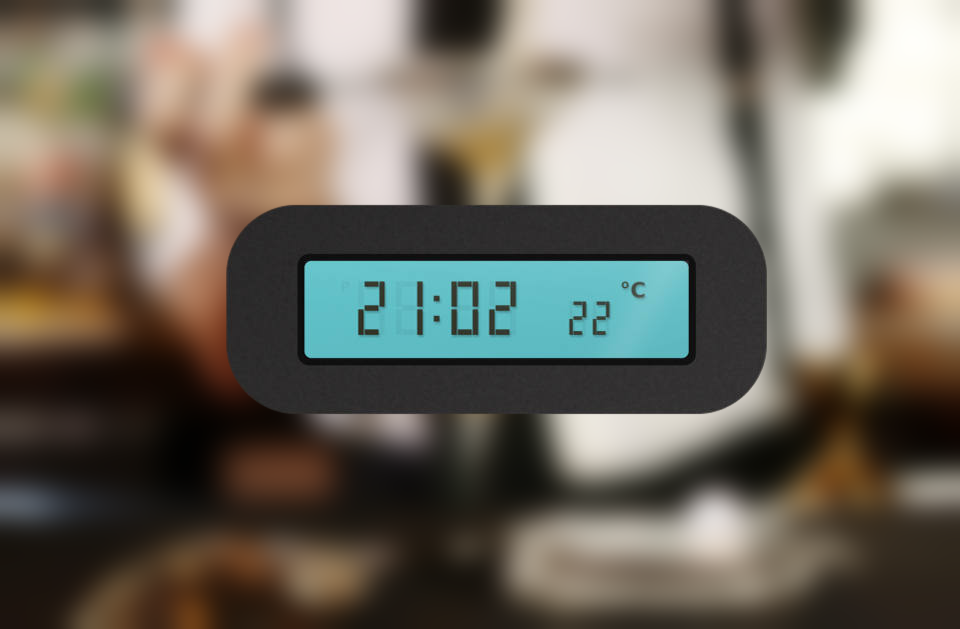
h=21 m=2
